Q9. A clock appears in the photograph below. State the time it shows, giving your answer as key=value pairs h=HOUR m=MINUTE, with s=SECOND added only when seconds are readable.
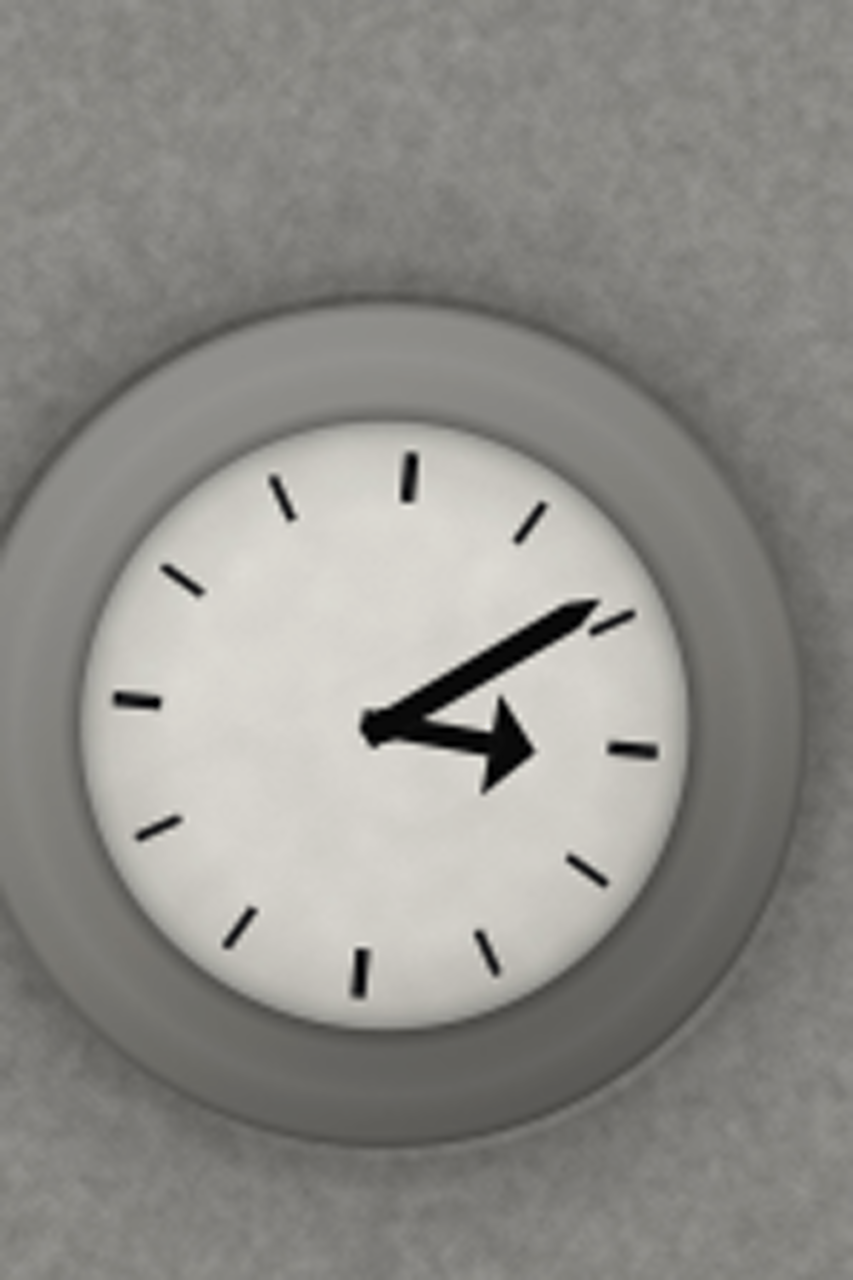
h=3 m=9
